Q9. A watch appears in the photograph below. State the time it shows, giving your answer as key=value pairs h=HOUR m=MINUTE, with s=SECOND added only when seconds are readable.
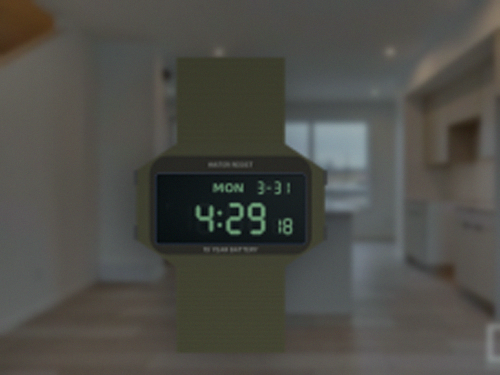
h=4 m=29 s=18
